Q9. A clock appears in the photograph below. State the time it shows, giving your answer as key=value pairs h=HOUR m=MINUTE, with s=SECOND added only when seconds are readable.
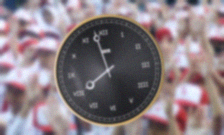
h=7 m=58
